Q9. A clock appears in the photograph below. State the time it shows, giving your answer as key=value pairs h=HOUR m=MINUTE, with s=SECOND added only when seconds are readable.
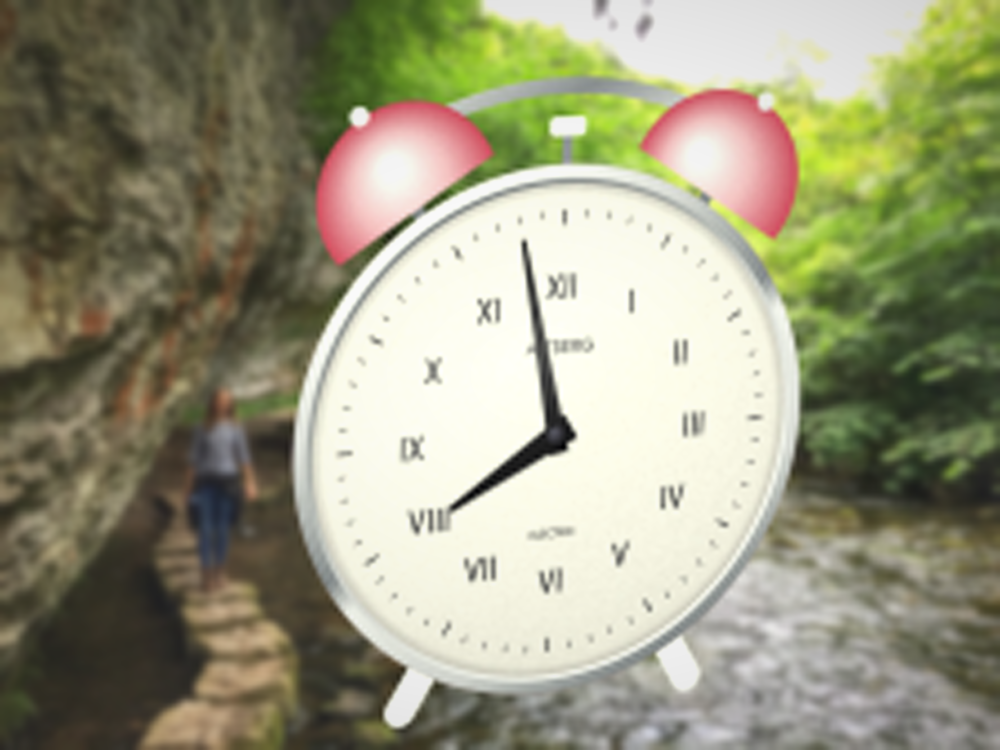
h=7 m=58
